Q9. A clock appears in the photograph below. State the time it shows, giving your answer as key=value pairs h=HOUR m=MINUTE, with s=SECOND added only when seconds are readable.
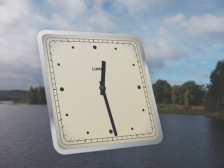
h=12 m=29
